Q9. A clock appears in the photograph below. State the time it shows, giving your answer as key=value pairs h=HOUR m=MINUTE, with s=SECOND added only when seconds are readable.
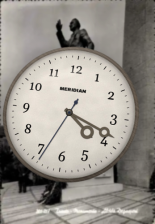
h=4 m=18 s=34
